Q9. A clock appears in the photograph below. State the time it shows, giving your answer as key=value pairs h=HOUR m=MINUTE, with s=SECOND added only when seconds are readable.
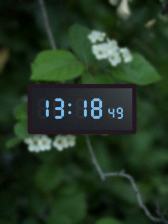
h=13 m=18 s=49
